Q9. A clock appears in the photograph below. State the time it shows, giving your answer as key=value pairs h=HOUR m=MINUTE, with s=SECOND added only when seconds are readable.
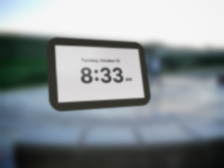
h=8 m=33
